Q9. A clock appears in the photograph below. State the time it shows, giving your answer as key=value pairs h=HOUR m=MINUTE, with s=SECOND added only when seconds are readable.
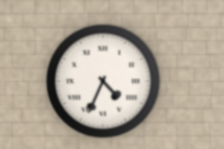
h=4 m=34
